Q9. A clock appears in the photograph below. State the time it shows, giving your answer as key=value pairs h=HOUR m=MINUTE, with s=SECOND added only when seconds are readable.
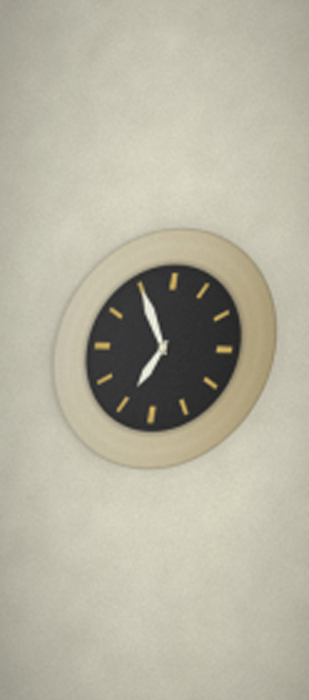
h=6 m=55
